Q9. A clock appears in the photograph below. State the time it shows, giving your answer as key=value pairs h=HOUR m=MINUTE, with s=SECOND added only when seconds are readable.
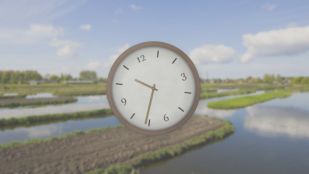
h=10 m=36
